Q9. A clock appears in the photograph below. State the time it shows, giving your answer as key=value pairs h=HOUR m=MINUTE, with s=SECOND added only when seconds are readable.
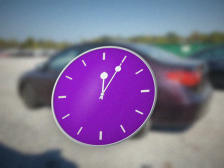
h=12 m=5
